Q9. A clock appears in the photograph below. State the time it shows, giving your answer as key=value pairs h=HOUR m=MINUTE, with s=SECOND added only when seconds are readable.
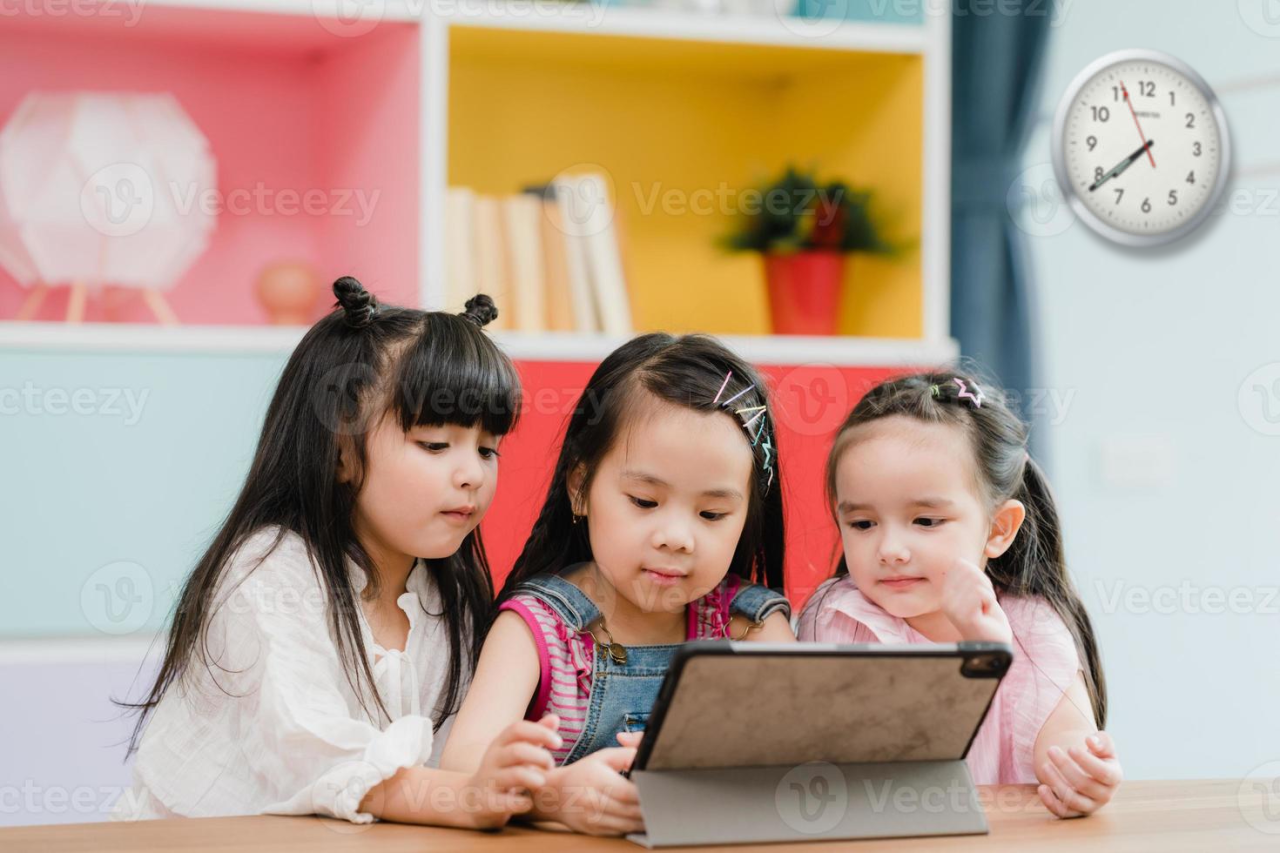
h=7 m=38 s=56
